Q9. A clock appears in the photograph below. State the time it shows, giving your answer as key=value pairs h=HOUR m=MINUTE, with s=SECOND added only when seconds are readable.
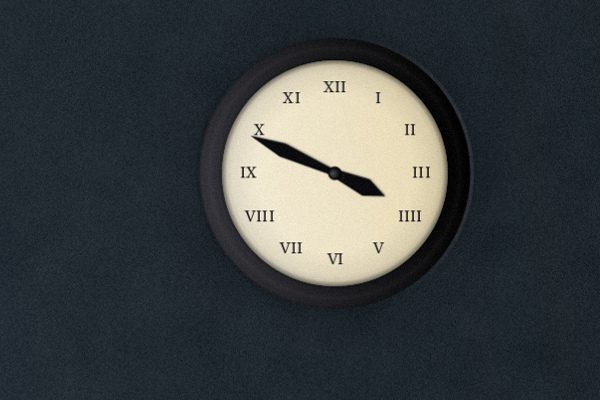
h=3 m=49
